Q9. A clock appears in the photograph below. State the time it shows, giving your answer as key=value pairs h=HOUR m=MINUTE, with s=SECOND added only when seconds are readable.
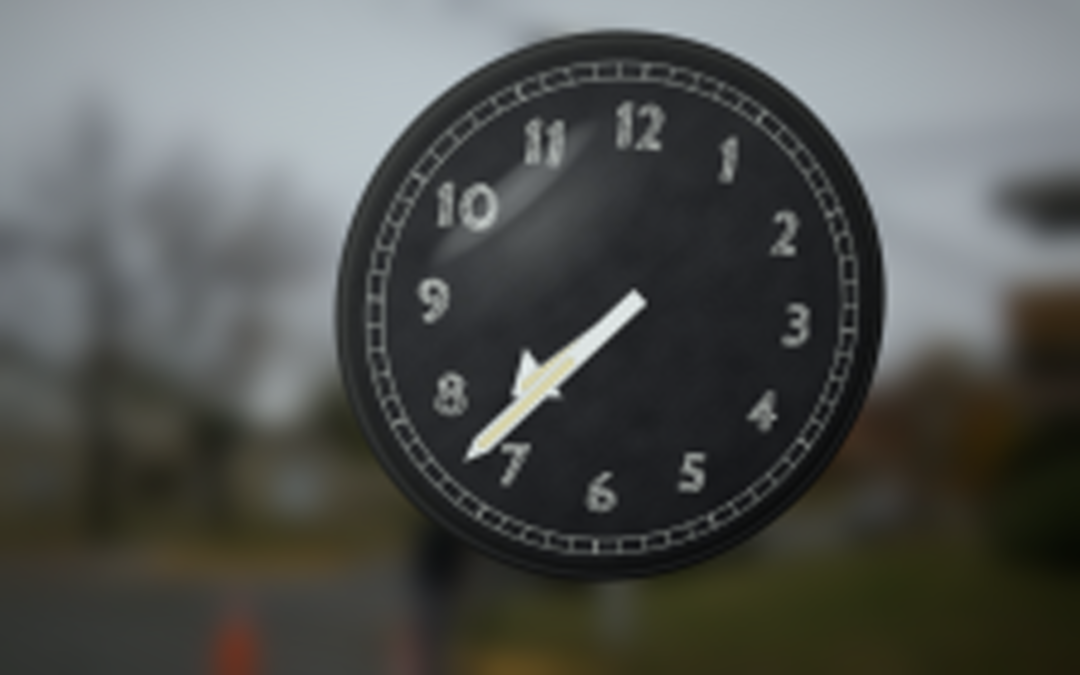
h=7 m=37
